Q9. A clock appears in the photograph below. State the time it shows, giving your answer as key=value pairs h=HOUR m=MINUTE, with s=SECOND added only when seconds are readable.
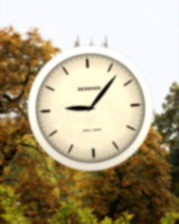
h=9 m=7
